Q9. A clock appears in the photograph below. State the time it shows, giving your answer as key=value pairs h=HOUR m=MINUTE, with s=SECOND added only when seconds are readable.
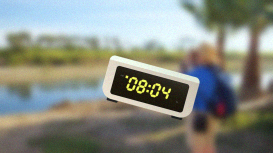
h=8 m=4
